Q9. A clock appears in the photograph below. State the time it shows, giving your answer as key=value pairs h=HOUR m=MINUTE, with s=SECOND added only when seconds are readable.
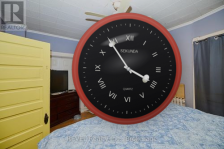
h=3 m=54
